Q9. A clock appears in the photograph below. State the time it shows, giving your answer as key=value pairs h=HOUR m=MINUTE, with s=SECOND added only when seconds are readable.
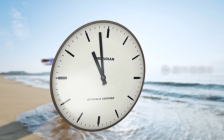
h=10 m=58
